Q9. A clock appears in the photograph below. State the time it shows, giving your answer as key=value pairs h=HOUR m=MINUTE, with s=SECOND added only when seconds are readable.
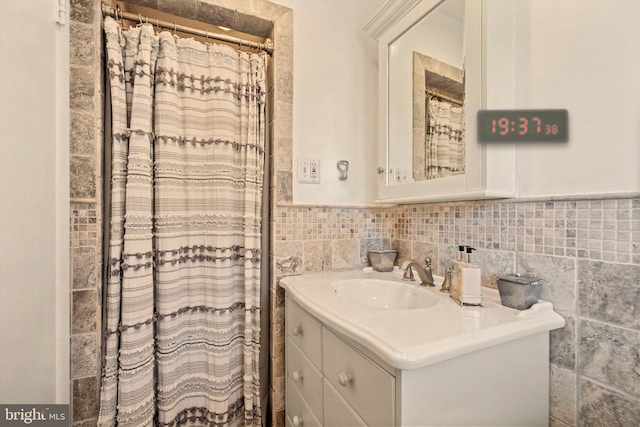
h=19 m=37
